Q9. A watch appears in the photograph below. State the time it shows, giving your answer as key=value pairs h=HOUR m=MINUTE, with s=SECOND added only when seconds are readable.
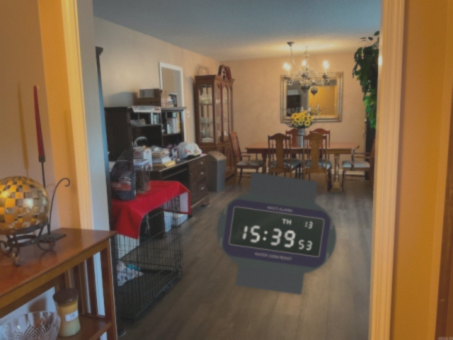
h=15 m=39
